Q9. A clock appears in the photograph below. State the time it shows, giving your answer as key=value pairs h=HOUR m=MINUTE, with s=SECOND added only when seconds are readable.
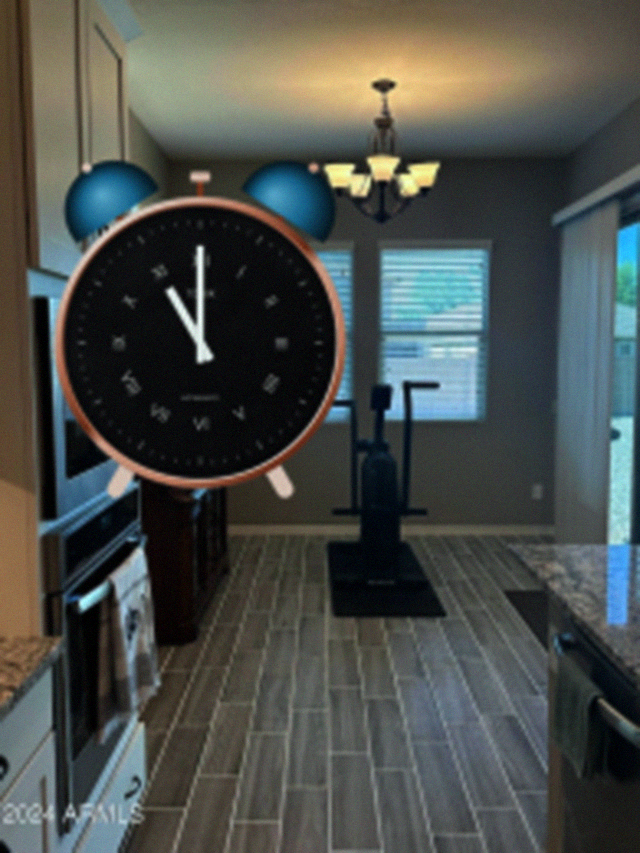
h=11 m=0
